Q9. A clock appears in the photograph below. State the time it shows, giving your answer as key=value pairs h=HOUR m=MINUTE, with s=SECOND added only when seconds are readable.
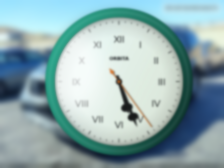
h=5 m=26 s=24
